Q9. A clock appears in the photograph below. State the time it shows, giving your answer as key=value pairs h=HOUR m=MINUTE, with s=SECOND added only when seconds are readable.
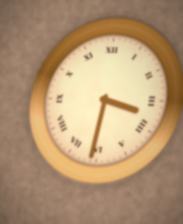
h=3 m=31
